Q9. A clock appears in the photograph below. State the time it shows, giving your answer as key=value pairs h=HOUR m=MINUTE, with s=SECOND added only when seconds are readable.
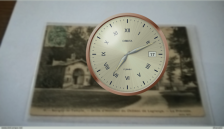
h=7 m=11
